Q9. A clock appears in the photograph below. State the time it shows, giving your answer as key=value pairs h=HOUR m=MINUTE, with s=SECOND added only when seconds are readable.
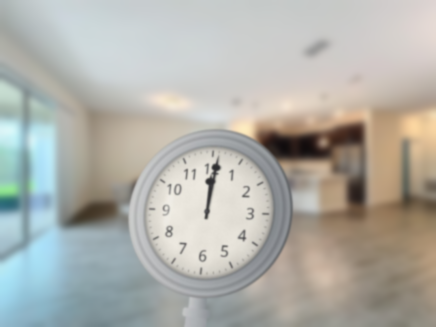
h=12 m=1
